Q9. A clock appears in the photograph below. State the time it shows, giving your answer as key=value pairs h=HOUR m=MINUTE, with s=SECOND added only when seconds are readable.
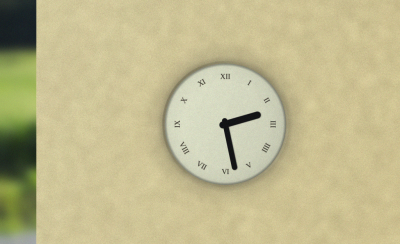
h=2 m=28
